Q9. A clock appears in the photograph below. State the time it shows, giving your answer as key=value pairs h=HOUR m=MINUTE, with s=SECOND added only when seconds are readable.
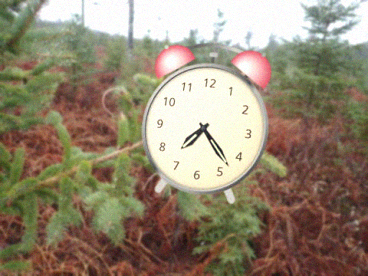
h=7 m=23
